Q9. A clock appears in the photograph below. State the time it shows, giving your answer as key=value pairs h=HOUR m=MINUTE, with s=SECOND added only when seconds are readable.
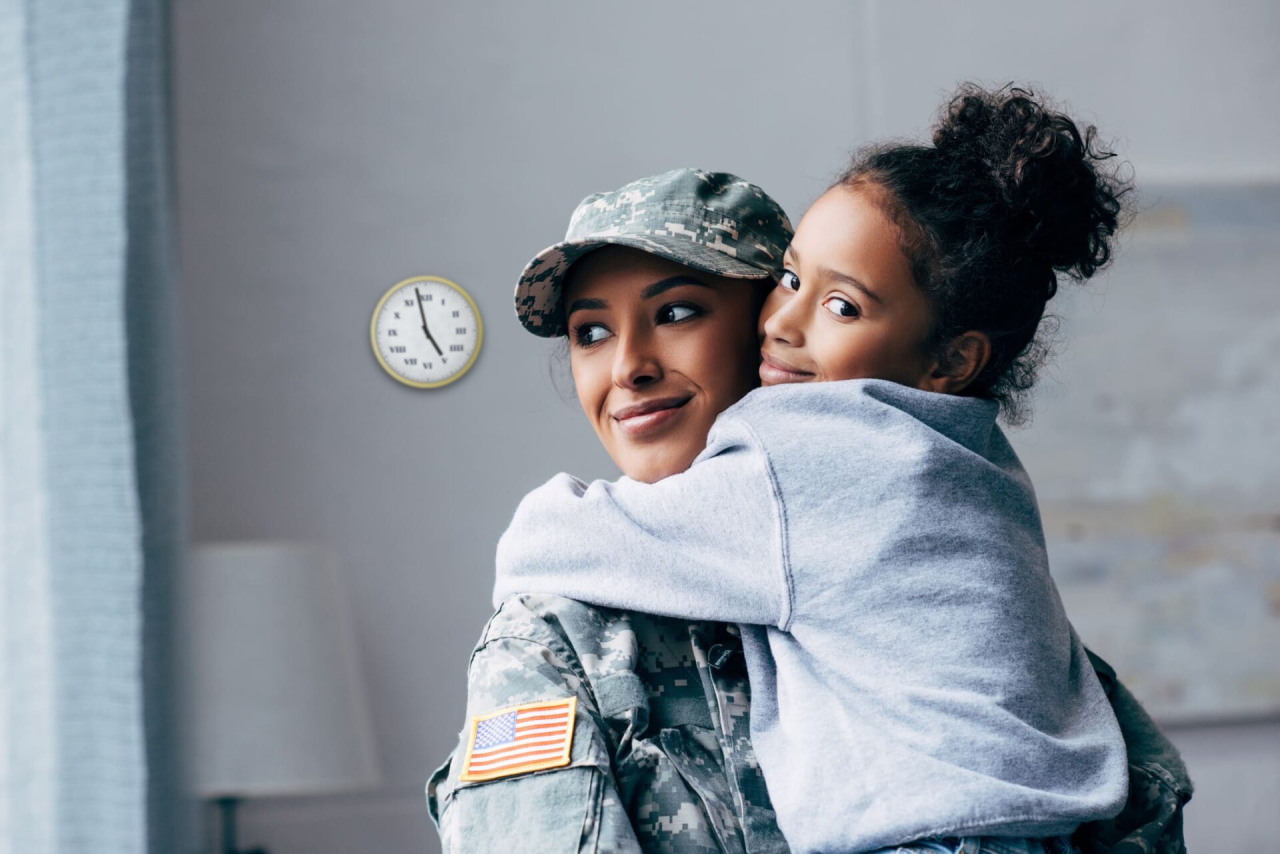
h=4 m=58
